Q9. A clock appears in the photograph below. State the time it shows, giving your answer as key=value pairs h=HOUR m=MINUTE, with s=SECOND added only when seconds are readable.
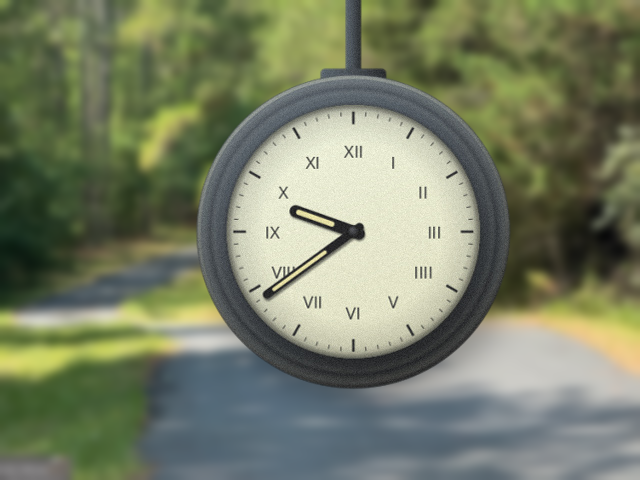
h=9 m=39
